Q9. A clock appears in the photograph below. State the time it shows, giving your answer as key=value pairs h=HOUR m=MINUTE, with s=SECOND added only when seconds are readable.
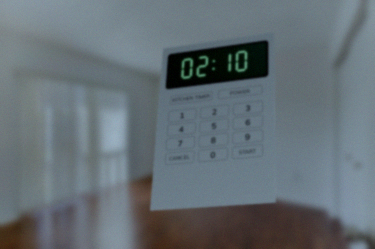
h=2 m=10
